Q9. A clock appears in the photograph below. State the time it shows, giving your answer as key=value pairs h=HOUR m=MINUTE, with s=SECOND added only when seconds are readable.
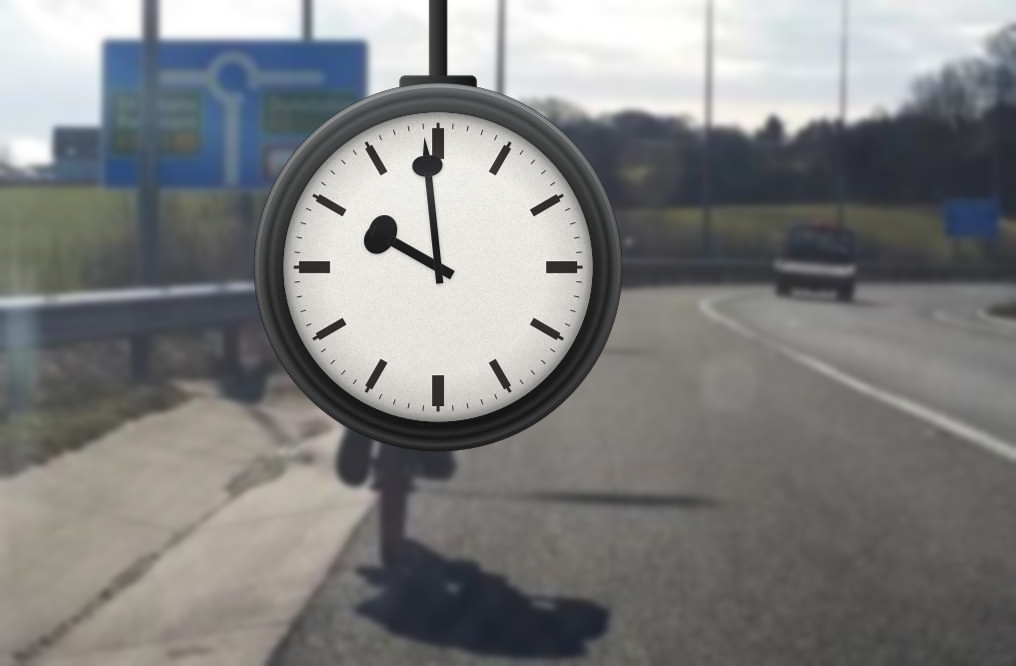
h=9 m=59
